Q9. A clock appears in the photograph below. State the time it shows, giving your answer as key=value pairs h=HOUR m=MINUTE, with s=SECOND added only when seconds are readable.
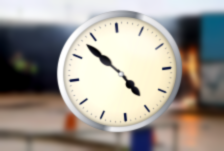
h=4 m=53
